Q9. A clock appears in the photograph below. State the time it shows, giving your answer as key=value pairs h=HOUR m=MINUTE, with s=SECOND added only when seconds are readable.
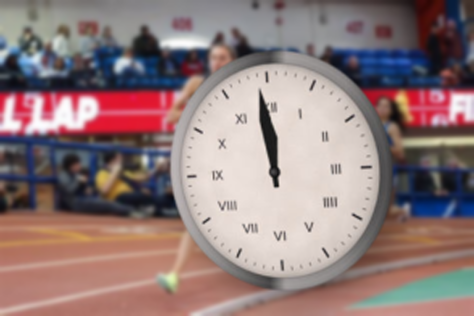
h=11 m=59
